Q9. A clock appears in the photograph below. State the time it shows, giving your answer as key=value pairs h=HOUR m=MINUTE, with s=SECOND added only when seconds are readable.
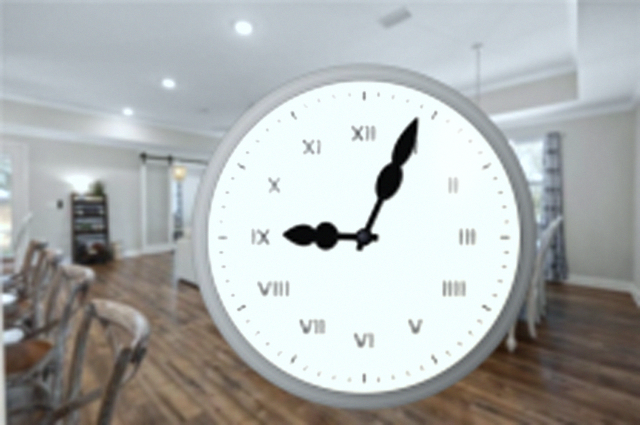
h=9 m=4
